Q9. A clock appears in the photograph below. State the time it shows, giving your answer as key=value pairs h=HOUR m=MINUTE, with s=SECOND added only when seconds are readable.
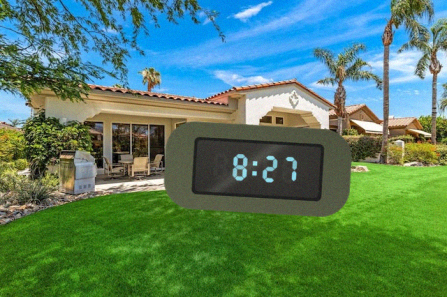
h=8 m=27
